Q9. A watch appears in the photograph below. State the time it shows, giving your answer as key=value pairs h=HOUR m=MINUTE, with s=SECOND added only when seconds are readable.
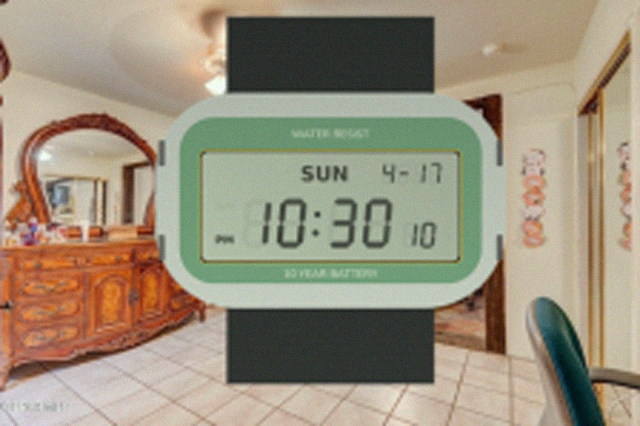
h=10 m=30 s=10
